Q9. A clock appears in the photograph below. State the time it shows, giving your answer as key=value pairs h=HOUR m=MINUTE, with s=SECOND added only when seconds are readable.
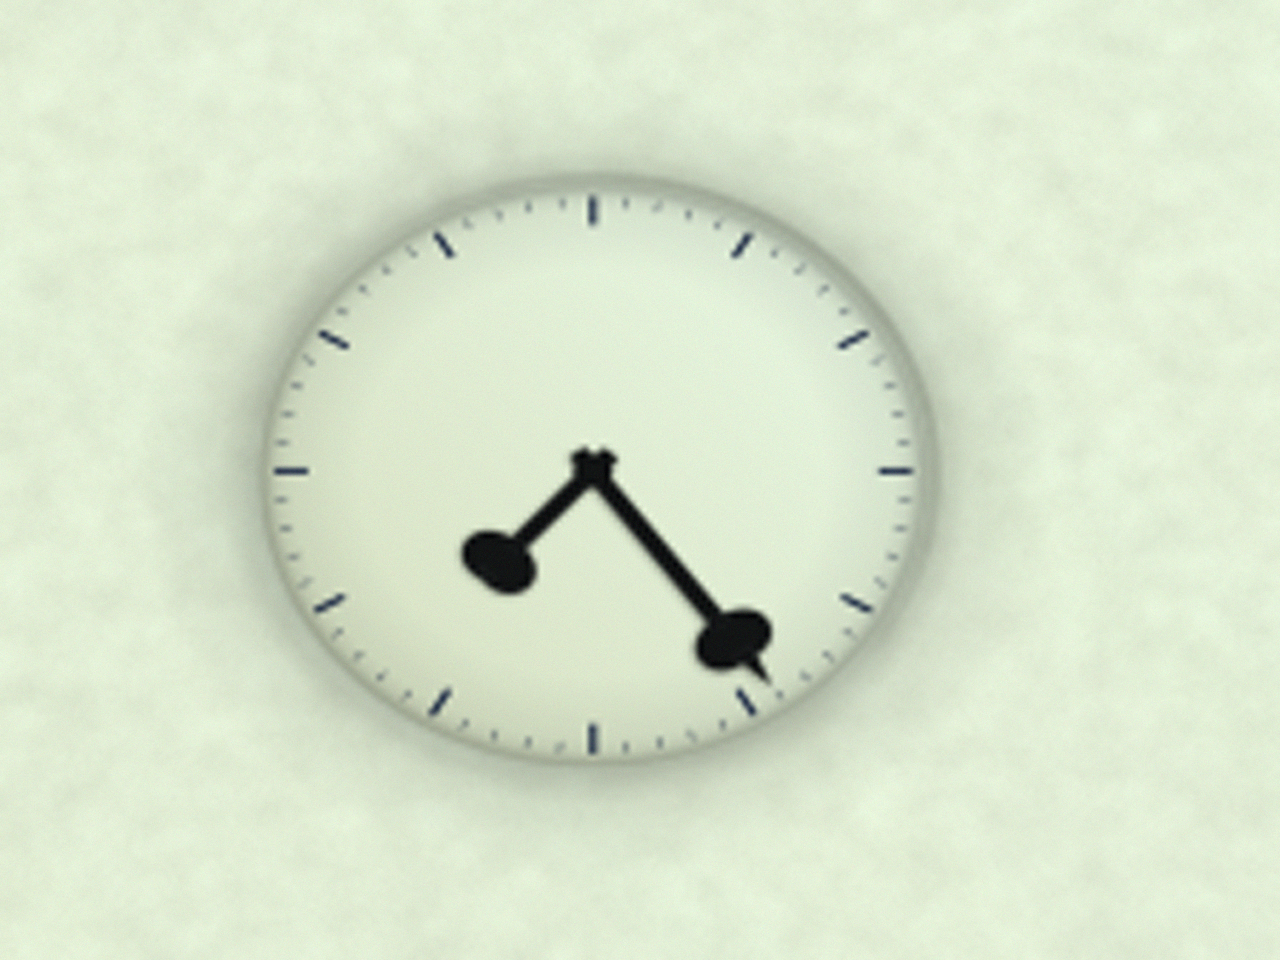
h=7 m=24
